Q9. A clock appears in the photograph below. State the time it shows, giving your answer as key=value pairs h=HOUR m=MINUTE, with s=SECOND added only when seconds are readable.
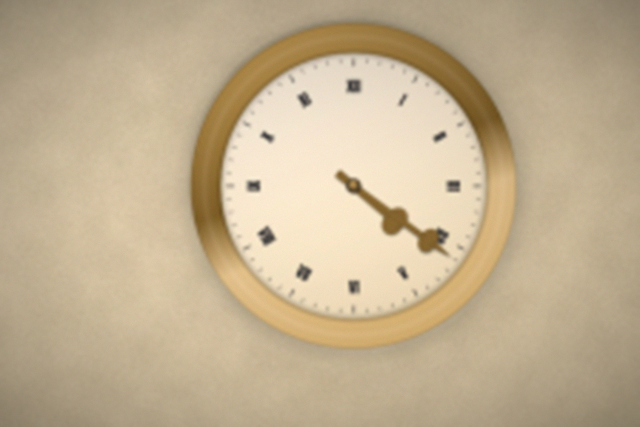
h=4 m=21
